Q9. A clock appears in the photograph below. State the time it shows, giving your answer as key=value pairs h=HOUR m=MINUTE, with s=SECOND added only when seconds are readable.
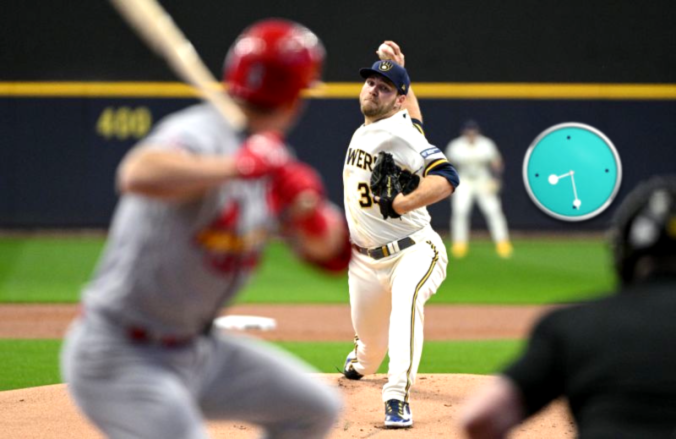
h=8 m=29
